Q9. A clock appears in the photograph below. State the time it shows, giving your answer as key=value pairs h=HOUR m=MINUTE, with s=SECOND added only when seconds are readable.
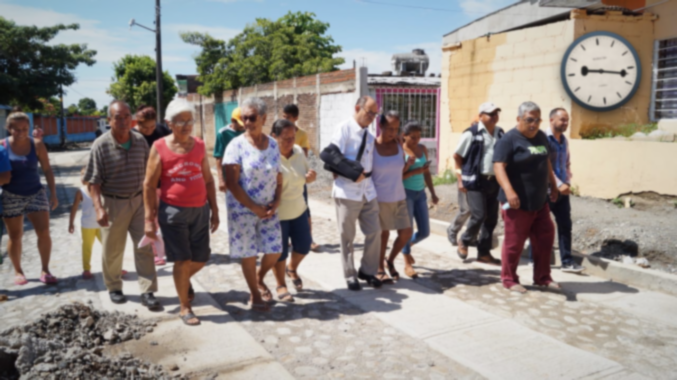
h=9 m=17
